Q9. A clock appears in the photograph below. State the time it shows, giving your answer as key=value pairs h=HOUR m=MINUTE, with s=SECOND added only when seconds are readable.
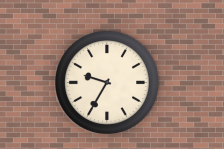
h=9 m=35
